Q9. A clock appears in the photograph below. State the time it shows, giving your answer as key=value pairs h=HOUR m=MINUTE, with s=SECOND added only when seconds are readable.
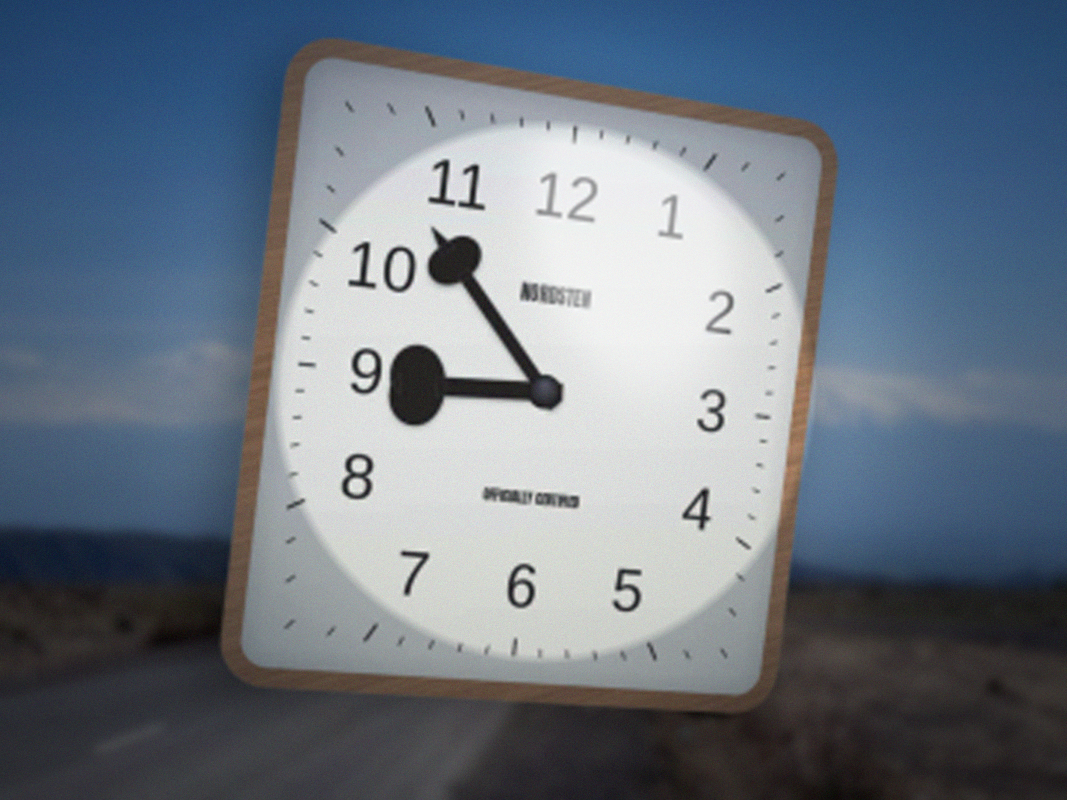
h=8 m=53
